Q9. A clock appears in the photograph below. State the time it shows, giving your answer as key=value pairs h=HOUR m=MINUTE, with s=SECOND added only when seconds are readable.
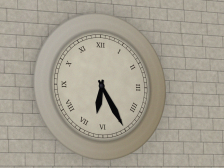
h=6 m=25
